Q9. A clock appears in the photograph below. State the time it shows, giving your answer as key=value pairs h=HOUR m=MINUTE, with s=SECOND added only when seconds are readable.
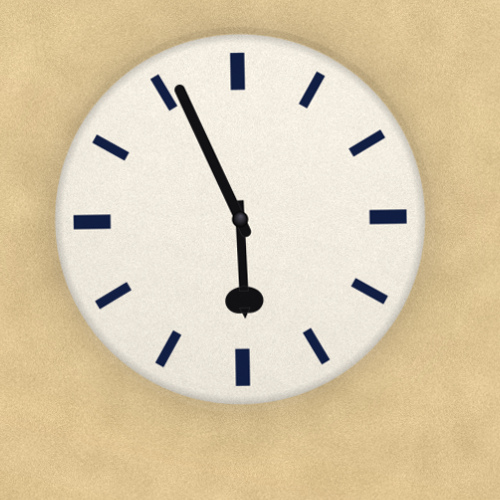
h=5 m=56
